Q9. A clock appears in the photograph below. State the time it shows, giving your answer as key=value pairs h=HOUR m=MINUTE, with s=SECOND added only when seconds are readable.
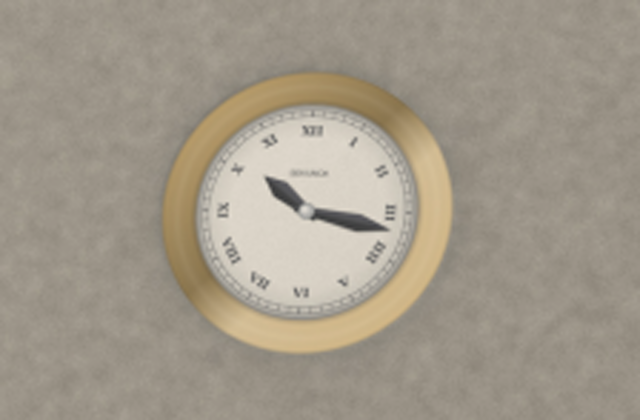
h=10 m=17
